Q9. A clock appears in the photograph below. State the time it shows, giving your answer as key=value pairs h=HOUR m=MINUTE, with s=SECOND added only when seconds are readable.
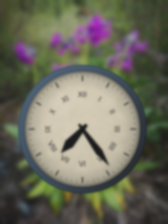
h=7 m=24
